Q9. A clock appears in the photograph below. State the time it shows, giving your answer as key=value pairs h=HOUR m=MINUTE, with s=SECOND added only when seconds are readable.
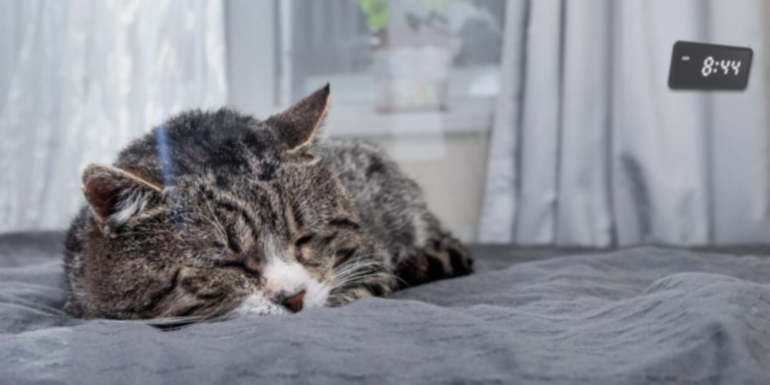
h=8 m=44
